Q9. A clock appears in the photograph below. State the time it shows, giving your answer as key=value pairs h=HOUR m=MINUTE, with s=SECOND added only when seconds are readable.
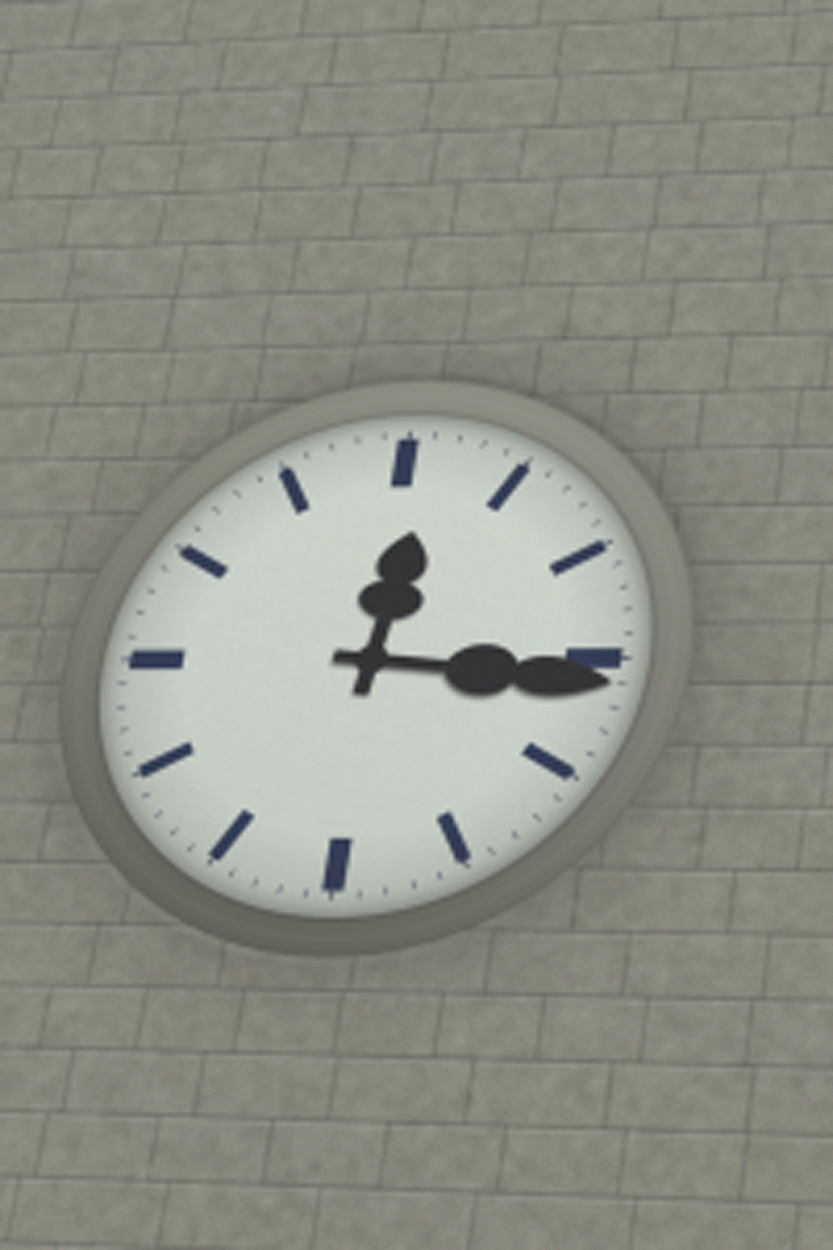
h=12 m=16
